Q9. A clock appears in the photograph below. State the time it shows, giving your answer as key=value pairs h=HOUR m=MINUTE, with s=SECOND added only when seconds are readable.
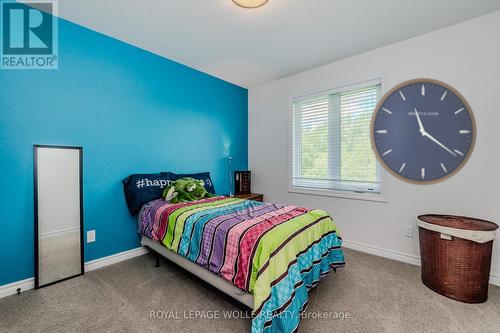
h=11 m=21
